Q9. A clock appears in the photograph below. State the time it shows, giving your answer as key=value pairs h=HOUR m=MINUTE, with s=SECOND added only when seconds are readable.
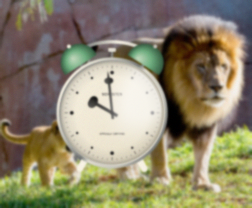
h=9 m=59
